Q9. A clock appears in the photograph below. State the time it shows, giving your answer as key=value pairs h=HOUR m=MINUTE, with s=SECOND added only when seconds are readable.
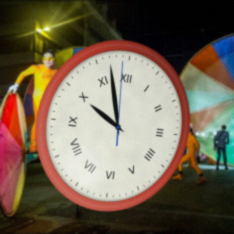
h=9 m=56 s=59
